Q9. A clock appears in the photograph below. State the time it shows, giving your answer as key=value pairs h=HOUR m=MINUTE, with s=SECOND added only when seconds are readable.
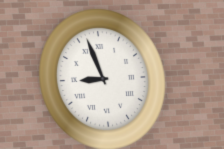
h=8 m=57
